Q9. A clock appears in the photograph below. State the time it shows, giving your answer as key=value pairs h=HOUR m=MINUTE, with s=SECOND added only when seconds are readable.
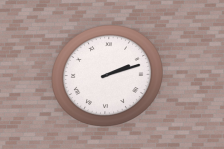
h=2 m=12
